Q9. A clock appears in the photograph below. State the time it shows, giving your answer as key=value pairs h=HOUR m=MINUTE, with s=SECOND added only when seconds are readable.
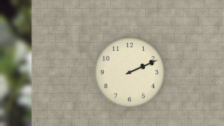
h=2 m=11
